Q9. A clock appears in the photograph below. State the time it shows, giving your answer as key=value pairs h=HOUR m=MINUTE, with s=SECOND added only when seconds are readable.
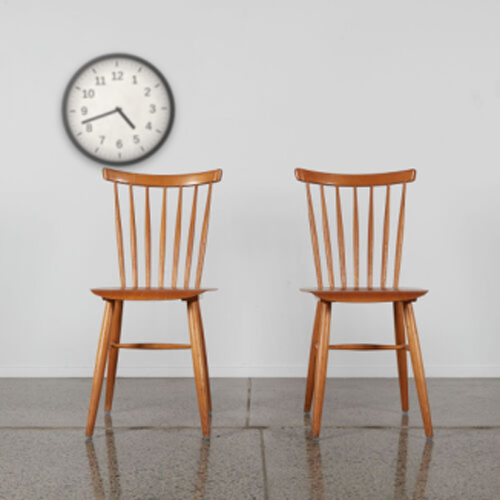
h=4 m=42
